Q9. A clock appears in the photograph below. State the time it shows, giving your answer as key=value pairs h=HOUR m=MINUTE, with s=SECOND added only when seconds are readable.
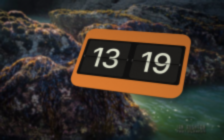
h=13 m=19
